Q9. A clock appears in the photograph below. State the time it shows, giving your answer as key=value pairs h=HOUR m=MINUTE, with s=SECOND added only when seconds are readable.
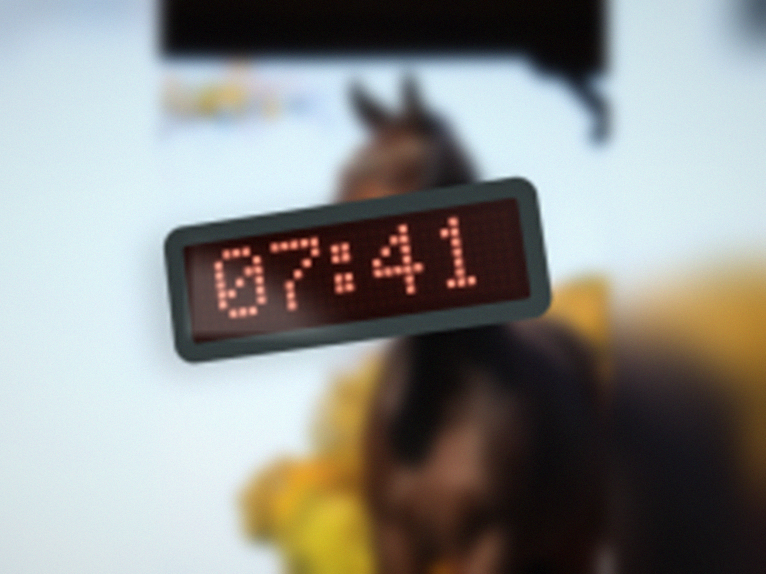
h=7 m=41
